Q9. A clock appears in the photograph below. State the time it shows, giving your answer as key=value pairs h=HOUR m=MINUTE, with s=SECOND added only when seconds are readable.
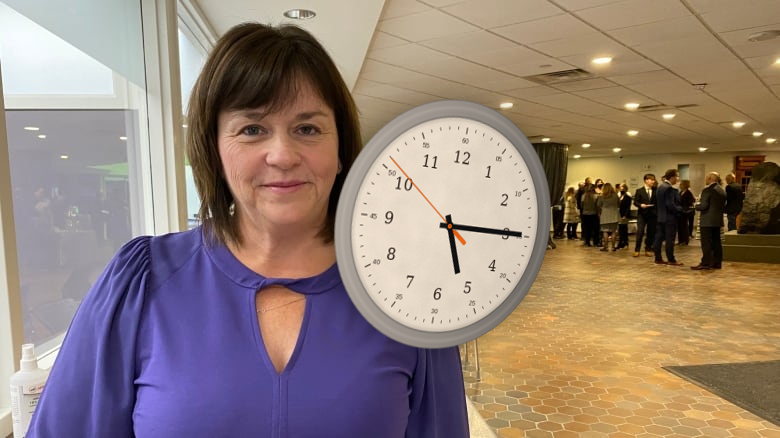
h=5 m=14 s=51
